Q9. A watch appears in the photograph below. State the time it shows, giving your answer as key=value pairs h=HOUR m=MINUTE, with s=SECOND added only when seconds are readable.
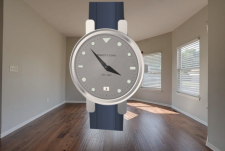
h=3 m=53
